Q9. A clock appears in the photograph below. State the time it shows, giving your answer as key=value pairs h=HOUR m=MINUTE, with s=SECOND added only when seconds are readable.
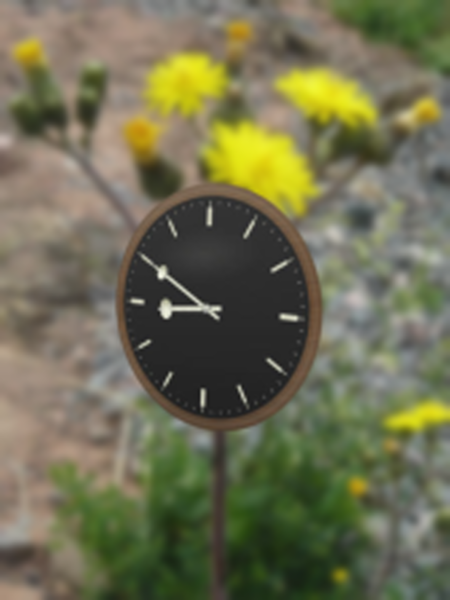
h=8 m=50
